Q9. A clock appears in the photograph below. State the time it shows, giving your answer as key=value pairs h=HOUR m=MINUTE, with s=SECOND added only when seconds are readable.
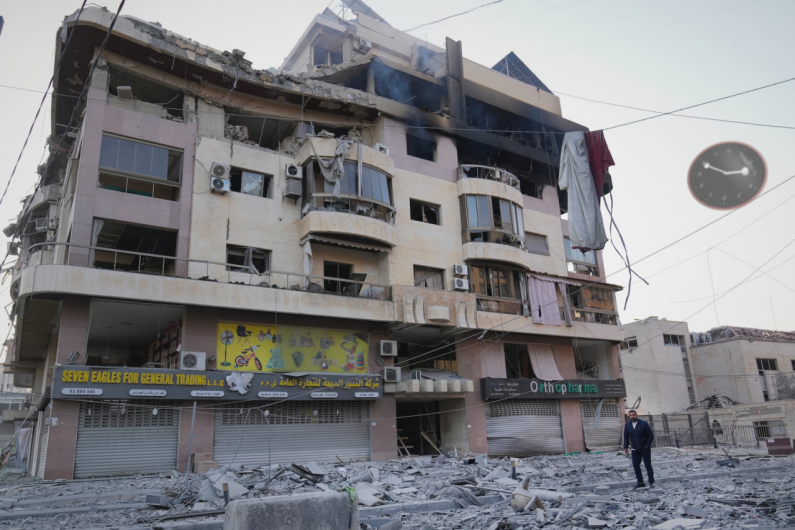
h=2 m=49
